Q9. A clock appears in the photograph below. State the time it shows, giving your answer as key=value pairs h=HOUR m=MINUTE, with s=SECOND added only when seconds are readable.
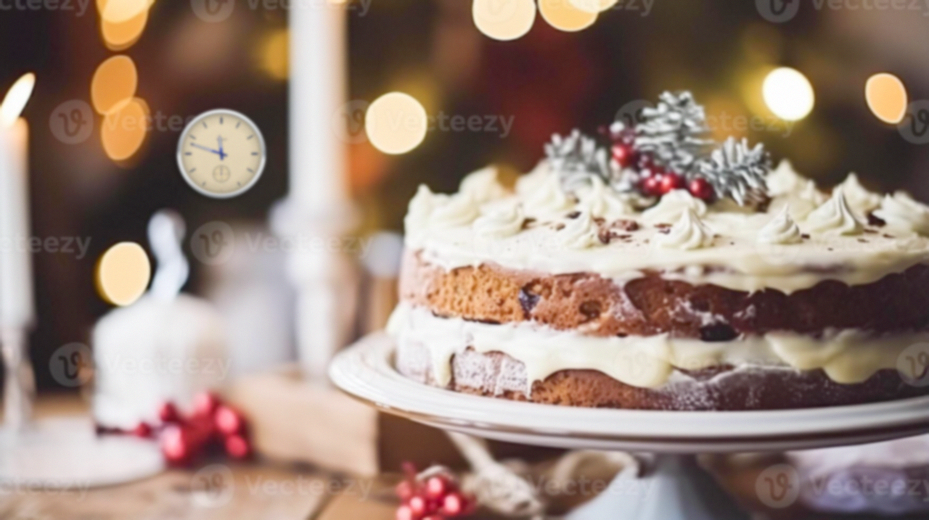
h=11 m=48
